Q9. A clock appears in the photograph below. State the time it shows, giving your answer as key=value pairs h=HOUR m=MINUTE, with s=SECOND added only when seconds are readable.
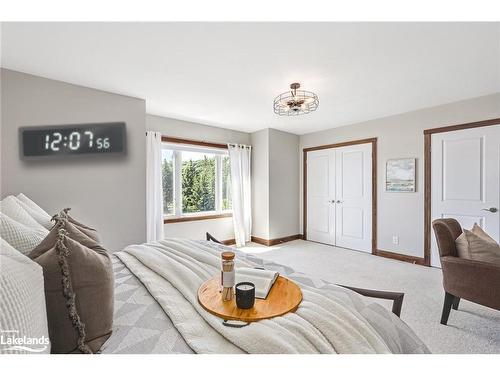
h=12 m=7 s=56
